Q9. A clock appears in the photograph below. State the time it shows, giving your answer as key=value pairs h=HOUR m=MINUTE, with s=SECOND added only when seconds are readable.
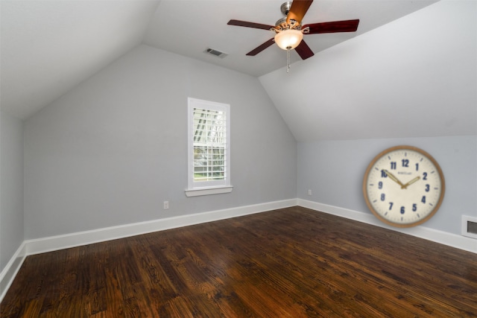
h=1 m=51
